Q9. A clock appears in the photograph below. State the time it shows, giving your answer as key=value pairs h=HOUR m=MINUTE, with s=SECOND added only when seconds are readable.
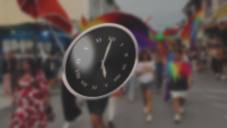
h=5 m=0
